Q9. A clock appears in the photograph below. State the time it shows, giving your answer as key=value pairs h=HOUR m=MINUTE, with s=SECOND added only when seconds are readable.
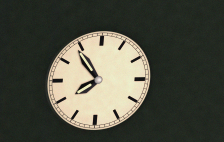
h=7 m=54
